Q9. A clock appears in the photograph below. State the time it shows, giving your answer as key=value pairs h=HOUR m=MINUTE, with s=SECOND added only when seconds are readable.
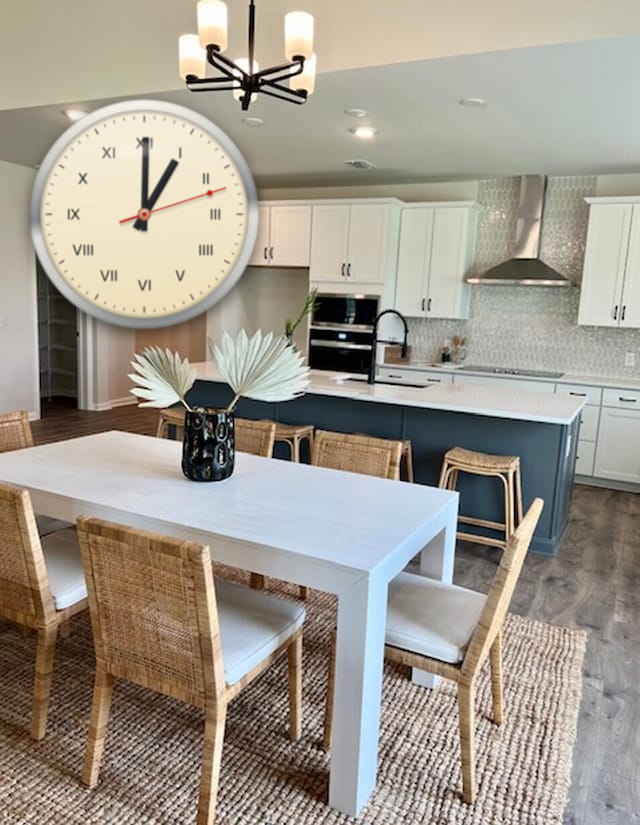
h=1 m=0 s=12
